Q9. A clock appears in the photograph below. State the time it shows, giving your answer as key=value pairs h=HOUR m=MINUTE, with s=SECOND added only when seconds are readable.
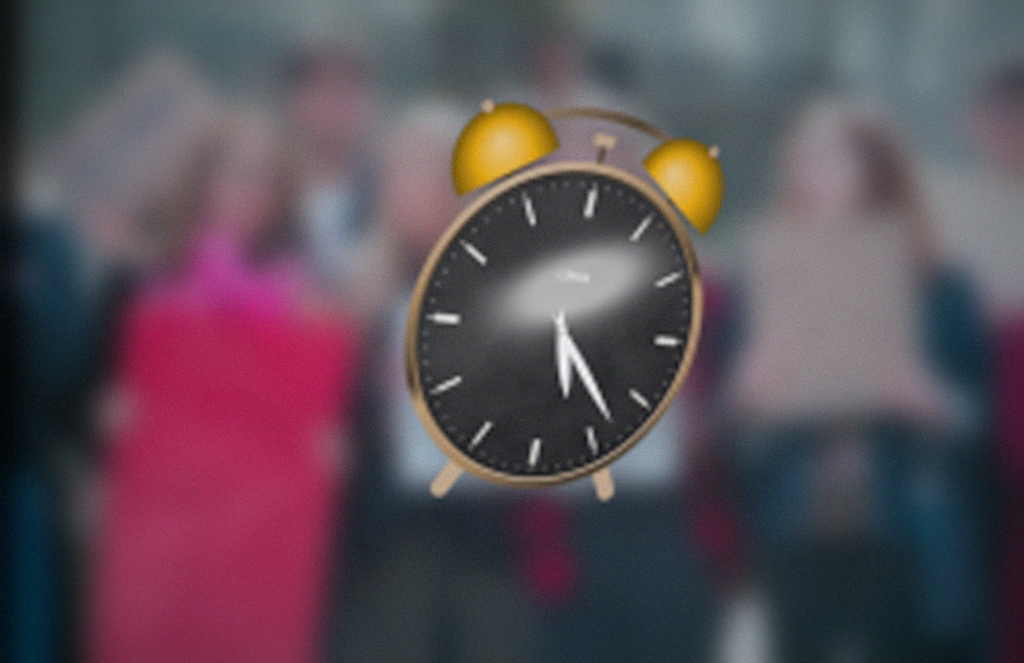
h=5 m=23
